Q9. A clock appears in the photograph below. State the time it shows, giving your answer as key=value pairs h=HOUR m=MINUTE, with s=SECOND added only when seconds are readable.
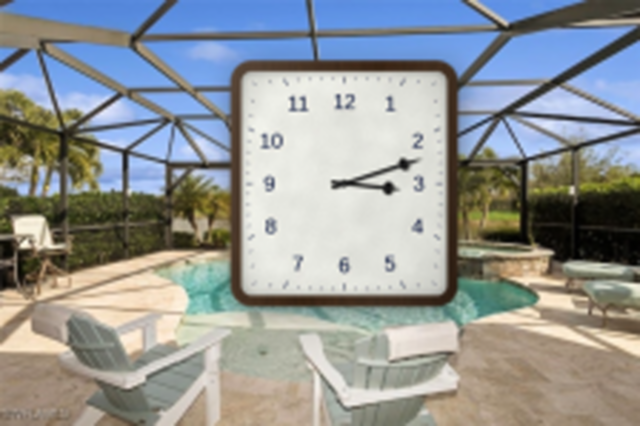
h=3 m=12
